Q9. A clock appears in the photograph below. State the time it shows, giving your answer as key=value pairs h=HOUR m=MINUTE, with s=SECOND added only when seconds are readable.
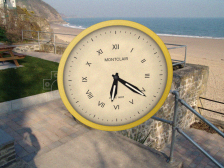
h=6 m=21
